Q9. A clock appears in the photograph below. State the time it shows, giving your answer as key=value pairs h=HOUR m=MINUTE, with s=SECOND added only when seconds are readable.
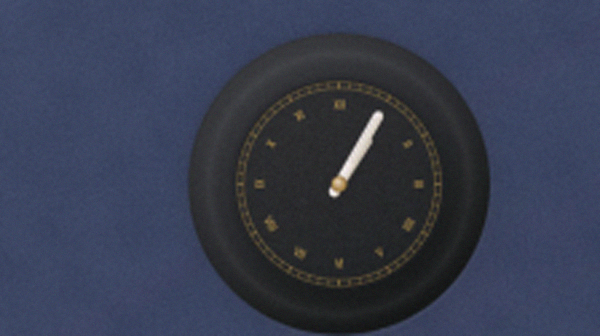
h=1 m=5
